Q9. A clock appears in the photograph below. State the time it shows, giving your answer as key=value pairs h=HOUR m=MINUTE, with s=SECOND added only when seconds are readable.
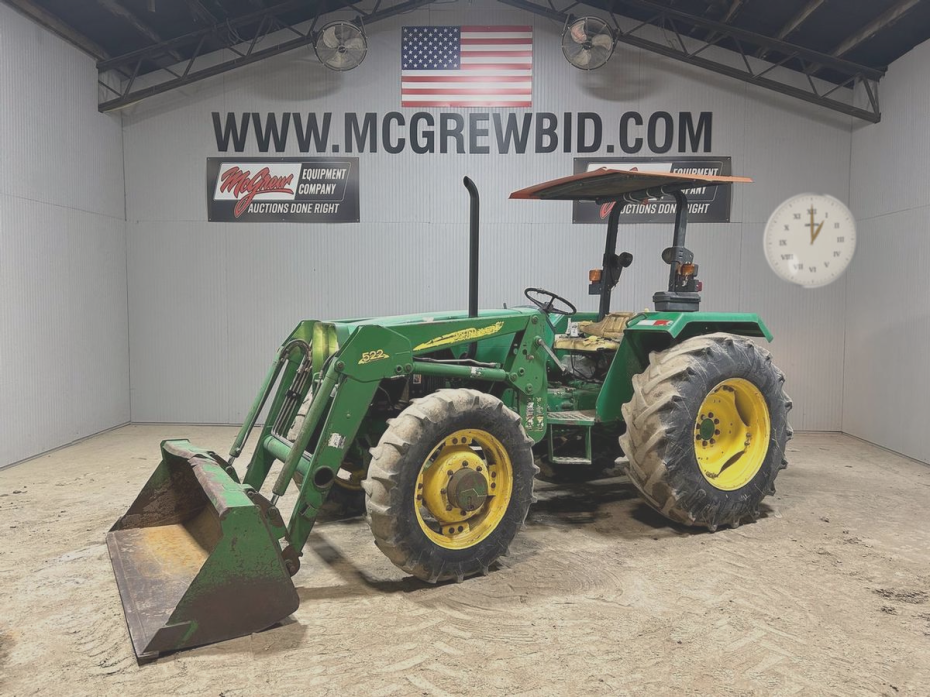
h=1 m=0
